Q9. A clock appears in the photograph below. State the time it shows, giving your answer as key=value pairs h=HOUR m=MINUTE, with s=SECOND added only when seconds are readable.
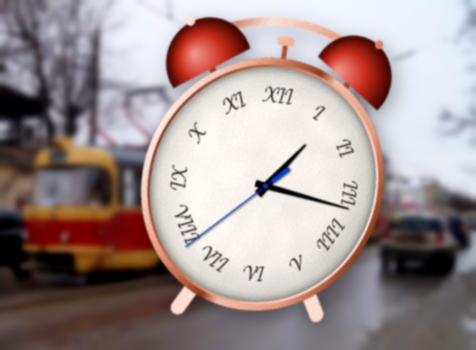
h=1 m=16 s=38
